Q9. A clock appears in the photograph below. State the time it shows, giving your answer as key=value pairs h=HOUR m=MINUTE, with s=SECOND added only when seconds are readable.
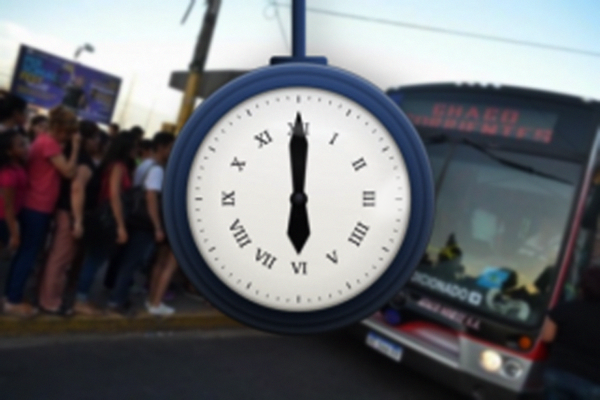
h=6 m=0
